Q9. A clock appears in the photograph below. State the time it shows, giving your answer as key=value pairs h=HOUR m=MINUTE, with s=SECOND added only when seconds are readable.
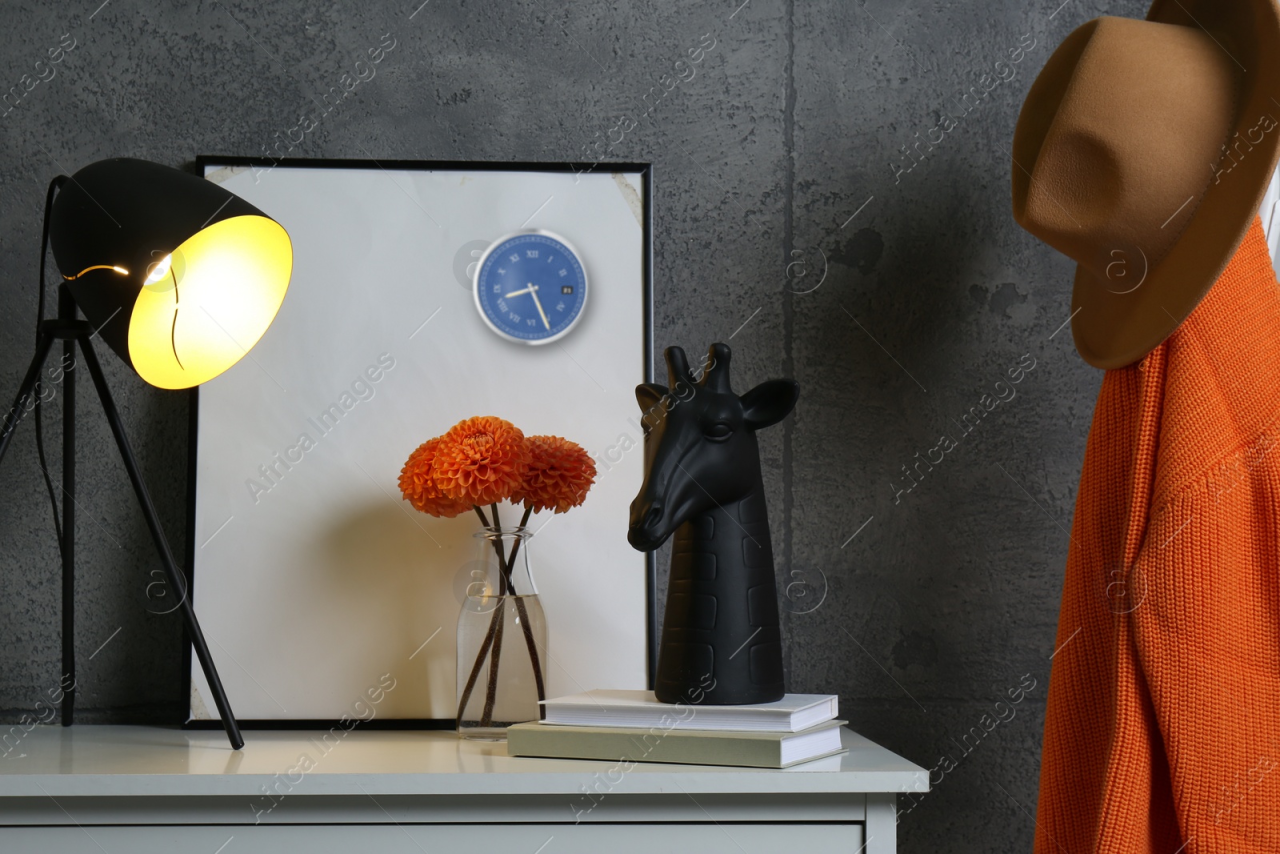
h=8 m=26
